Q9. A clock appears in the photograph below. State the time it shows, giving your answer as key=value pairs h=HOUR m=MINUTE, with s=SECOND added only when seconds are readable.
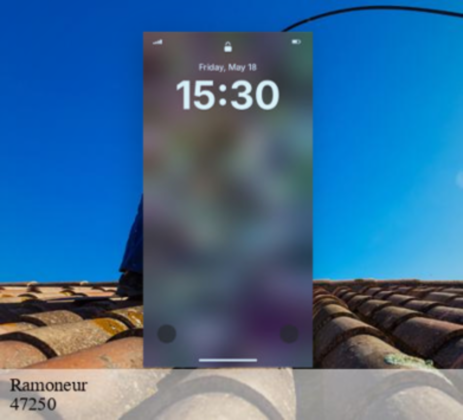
h=15 m=30
